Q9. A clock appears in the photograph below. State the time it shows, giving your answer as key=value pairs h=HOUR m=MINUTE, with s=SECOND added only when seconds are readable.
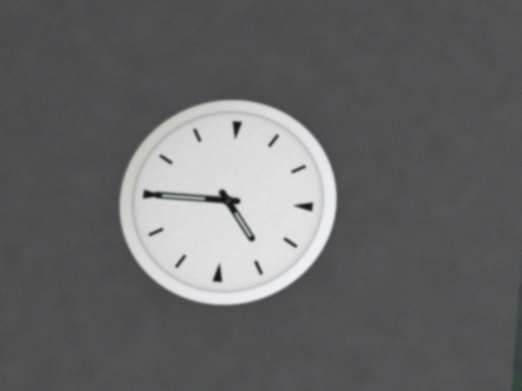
h=4 m=45
